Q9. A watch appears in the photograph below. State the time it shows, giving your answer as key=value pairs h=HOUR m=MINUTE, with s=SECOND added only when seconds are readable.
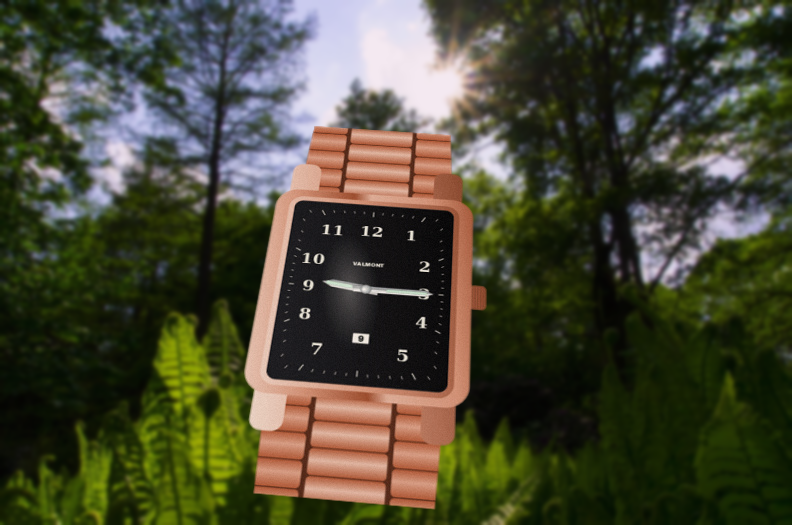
h=9 m=15
